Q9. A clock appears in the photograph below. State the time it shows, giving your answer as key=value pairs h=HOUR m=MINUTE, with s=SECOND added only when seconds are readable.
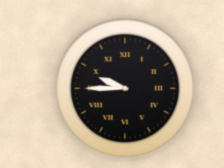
h=9 m=45
